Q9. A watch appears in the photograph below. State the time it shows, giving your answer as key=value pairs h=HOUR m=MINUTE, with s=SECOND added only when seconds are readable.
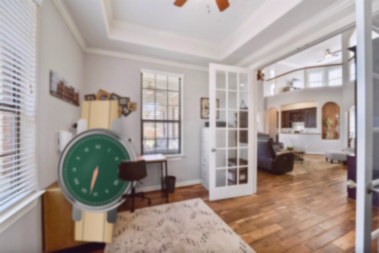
h=6 m=32
